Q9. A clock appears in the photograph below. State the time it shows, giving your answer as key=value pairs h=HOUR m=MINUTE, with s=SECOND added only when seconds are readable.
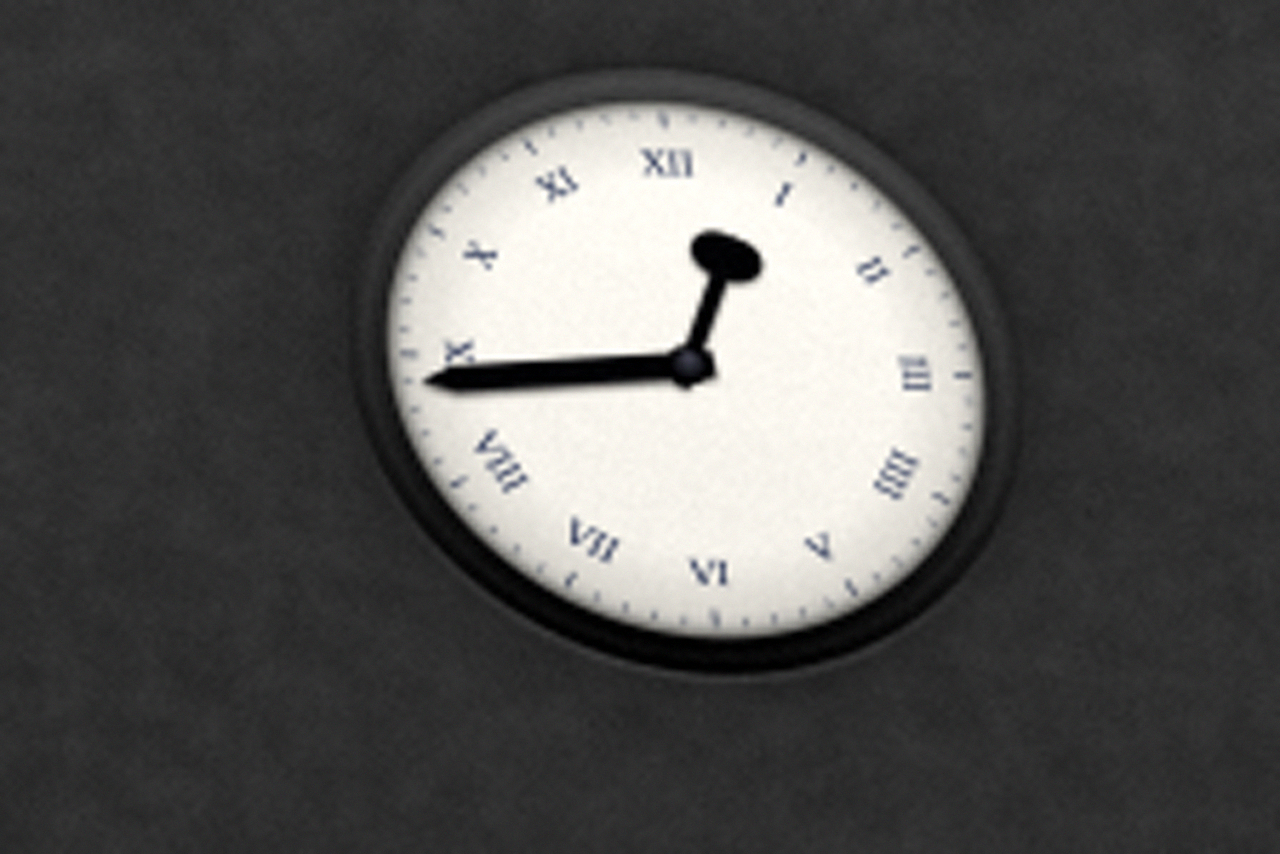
h=12 m=44
